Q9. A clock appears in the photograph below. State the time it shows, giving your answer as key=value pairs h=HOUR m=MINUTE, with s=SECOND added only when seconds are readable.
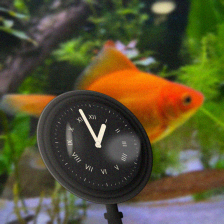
h=12 m=57
